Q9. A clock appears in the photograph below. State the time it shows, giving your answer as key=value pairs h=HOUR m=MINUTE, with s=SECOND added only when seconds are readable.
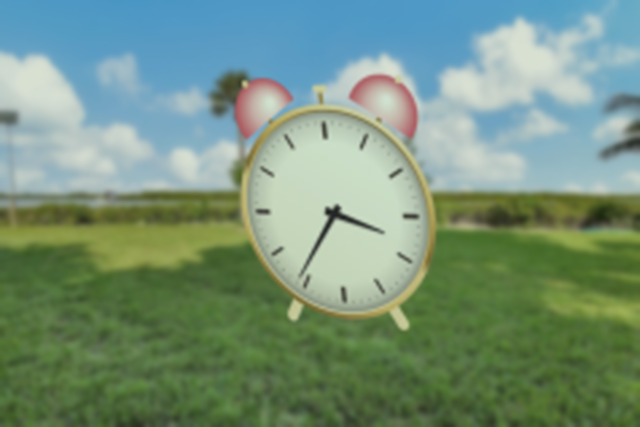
h=3 m=36
